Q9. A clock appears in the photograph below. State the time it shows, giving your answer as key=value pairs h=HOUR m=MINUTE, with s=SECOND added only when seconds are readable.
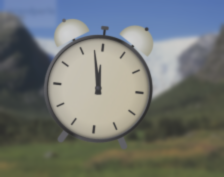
h=11 m=58
